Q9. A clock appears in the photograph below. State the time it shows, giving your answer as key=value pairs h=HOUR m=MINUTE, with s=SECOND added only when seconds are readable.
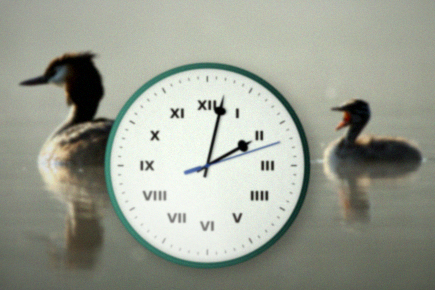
h=2 m=2 s=12
